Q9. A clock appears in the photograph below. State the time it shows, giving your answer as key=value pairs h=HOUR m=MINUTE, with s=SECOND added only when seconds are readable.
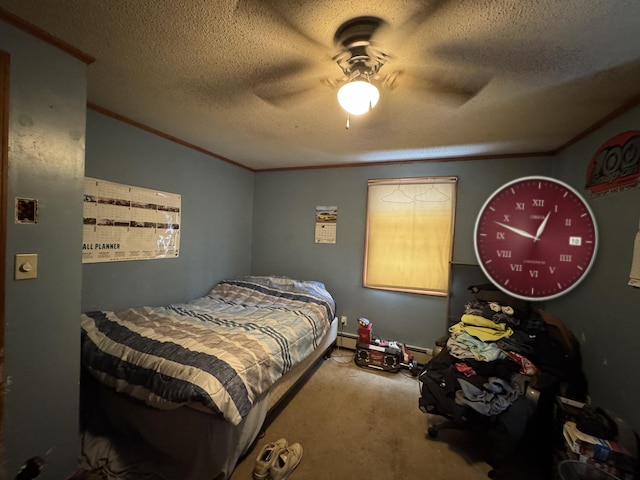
h=12 m=48
